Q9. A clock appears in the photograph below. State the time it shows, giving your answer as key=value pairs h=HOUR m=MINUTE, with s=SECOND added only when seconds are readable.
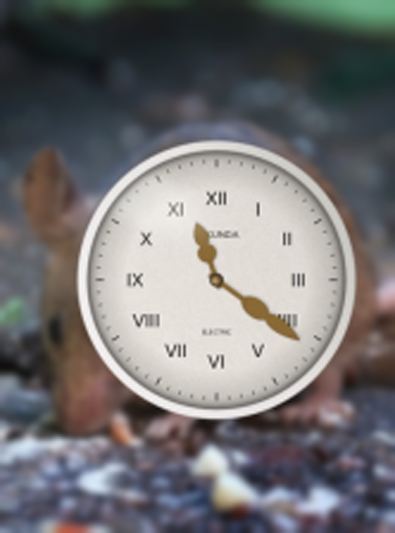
h=11 m=21
